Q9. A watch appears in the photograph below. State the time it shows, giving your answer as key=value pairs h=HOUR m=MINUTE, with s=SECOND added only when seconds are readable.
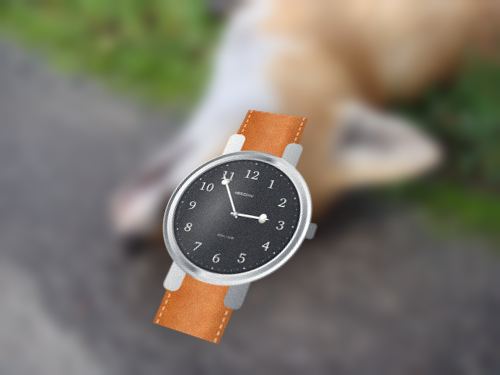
h=2 m=54
